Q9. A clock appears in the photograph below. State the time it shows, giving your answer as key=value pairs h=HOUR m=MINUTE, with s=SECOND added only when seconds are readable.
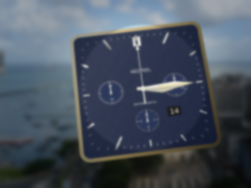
h=3 m=15
